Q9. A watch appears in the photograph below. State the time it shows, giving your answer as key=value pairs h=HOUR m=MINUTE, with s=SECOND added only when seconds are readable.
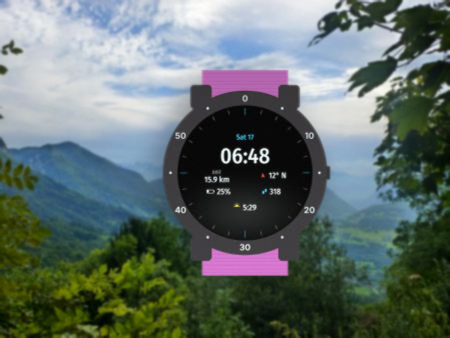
h=6 m=48
